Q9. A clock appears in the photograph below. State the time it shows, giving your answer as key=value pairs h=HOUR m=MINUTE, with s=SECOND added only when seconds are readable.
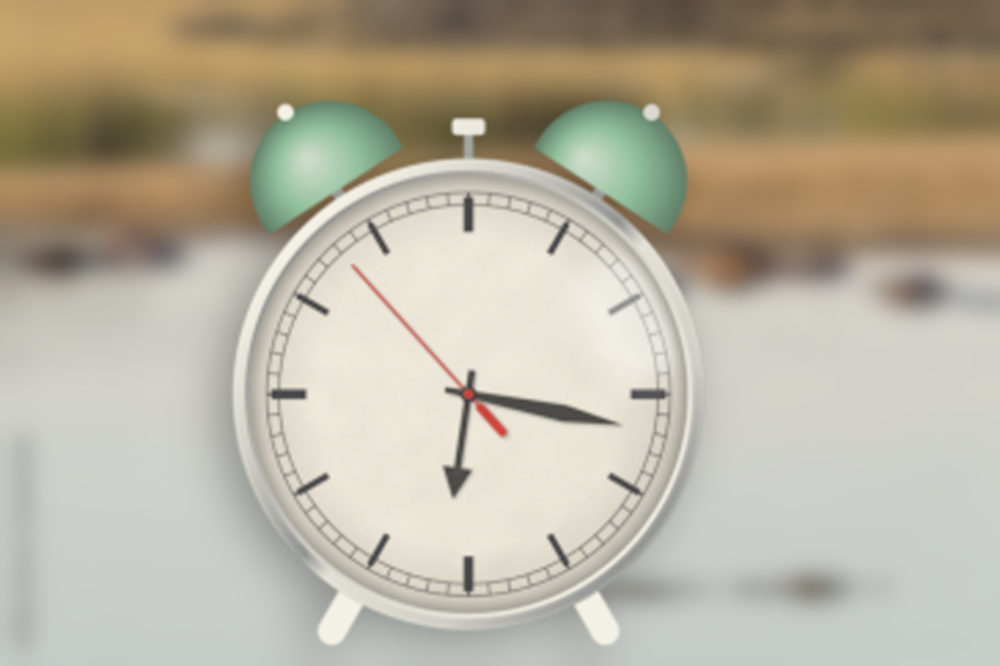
h=6 m=16 s=53
